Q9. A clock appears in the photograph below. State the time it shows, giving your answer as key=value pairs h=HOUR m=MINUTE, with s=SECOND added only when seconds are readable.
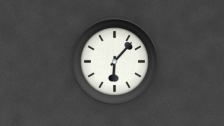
h=6 m=7
